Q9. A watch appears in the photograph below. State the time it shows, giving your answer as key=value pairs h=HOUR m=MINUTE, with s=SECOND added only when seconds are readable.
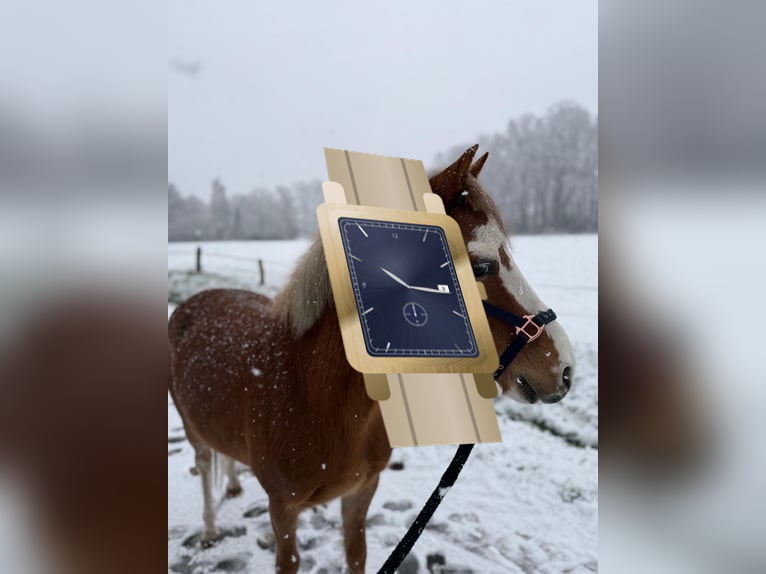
h=10 m=16
